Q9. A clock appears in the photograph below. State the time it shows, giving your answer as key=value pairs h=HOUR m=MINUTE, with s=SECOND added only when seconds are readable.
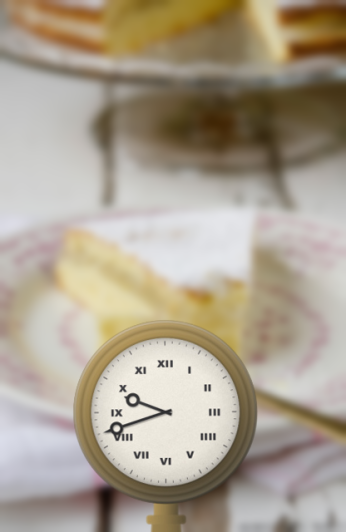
h=9 m=42
